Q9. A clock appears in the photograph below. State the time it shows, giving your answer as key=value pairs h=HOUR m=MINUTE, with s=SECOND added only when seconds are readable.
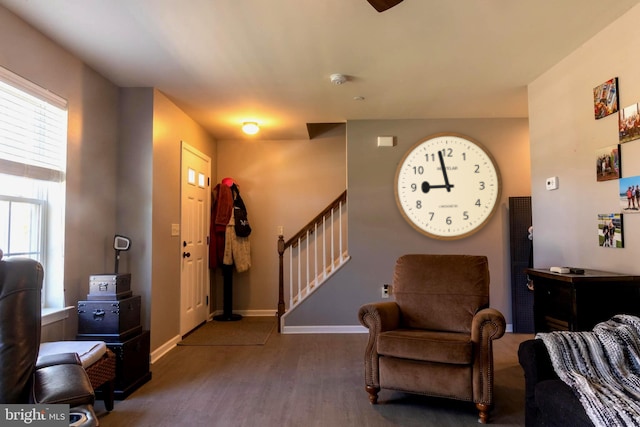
h=8 m=58
